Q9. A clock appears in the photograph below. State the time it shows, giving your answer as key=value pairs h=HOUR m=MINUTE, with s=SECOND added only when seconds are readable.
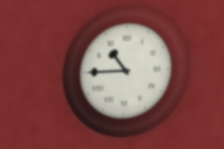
h=10 m=45
